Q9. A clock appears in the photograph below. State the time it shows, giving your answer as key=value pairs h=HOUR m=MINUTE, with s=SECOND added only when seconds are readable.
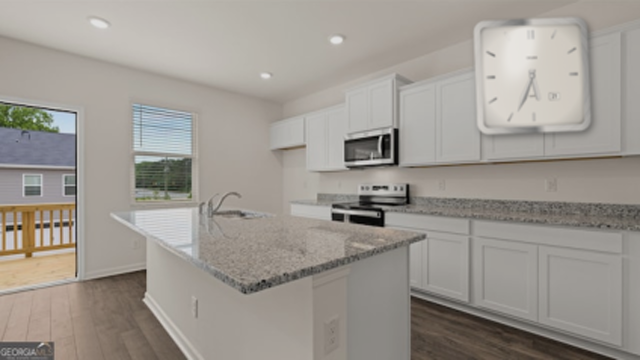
h=5 m=34
